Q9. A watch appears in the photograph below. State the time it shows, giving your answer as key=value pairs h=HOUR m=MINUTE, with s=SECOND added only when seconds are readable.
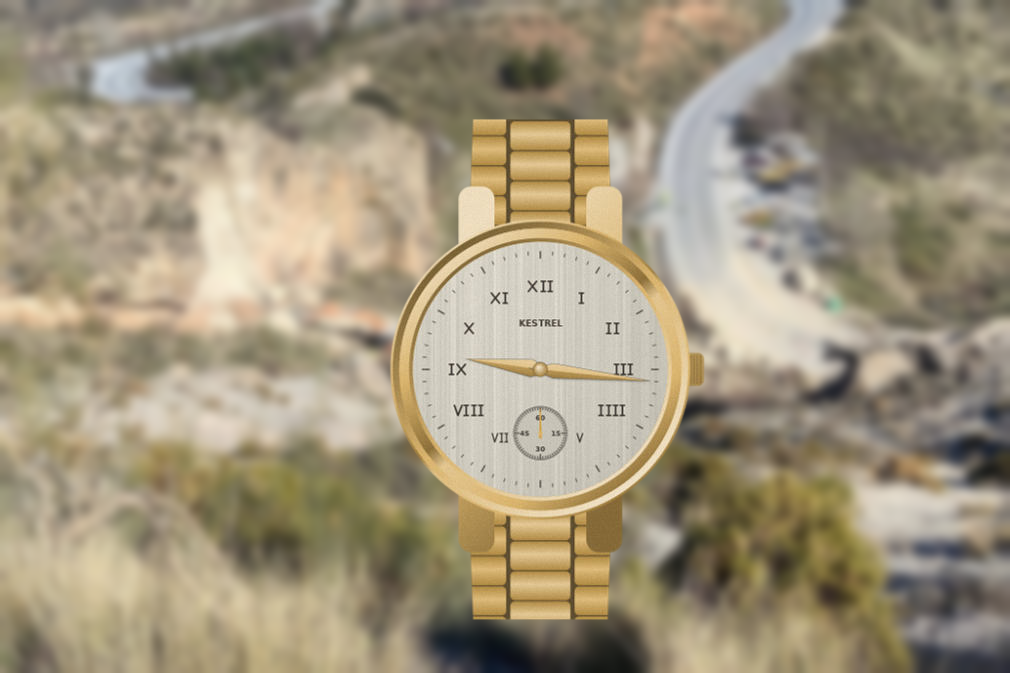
h=9 m=16
